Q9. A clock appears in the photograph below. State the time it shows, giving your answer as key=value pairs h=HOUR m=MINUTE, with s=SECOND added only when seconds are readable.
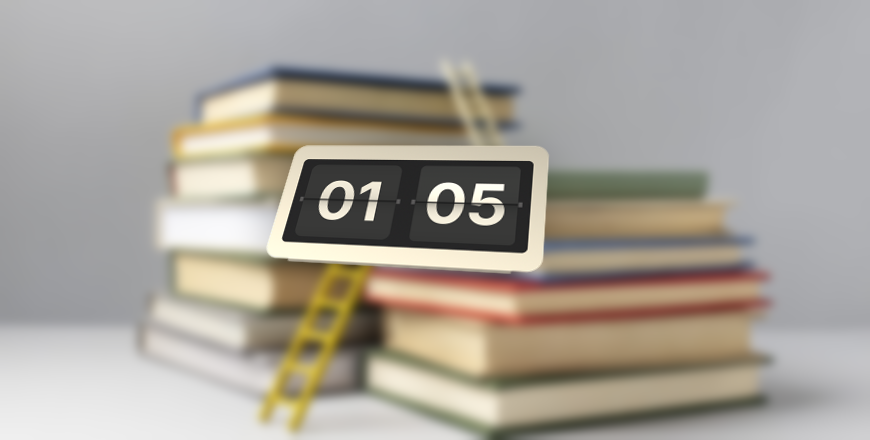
h=1 m=5
